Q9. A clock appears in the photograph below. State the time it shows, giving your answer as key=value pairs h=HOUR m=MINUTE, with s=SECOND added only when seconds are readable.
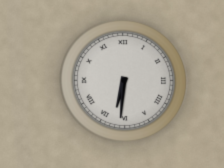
h=6 m=31
